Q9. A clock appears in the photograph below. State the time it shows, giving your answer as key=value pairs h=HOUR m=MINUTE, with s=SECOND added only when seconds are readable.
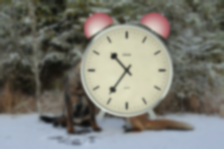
h=10 m=36
